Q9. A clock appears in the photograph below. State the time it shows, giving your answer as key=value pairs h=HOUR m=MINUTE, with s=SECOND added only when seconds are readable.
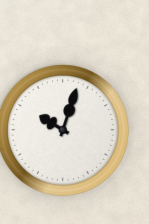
h=10 m=3
